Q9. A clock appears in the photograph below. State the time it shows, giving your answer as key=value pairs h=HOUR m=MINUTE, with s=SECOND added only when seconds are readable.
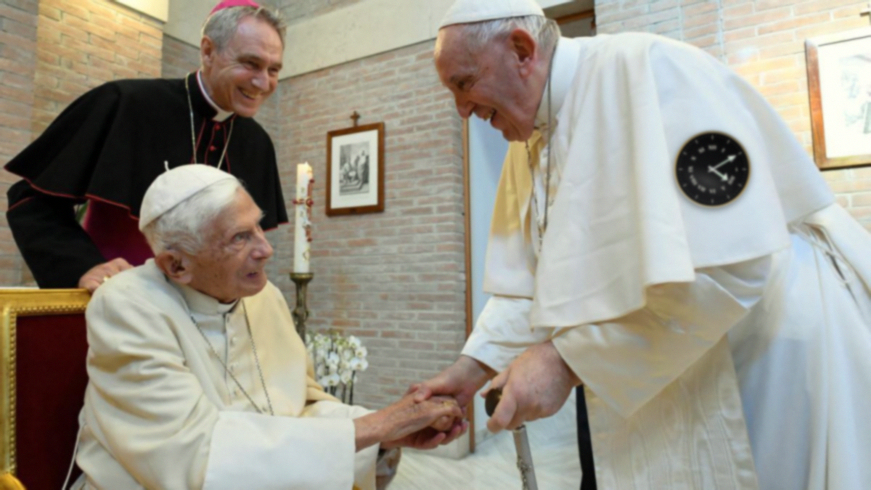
h=4 m=10
